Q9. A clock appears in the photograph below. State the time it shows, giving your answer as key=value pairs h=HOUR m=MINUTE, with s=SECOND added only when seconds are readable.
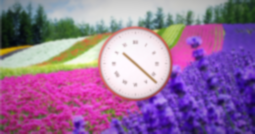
h=10 m=22
